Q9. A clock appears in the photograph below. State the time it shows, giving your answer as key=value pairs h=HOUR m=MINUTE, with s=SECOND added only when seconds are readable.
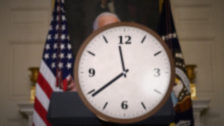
h=11 m=39
